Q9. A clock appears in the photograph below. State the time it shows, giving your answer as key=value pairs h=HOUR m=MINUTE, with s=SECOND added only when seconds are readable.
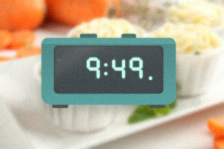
h=9 m=49
